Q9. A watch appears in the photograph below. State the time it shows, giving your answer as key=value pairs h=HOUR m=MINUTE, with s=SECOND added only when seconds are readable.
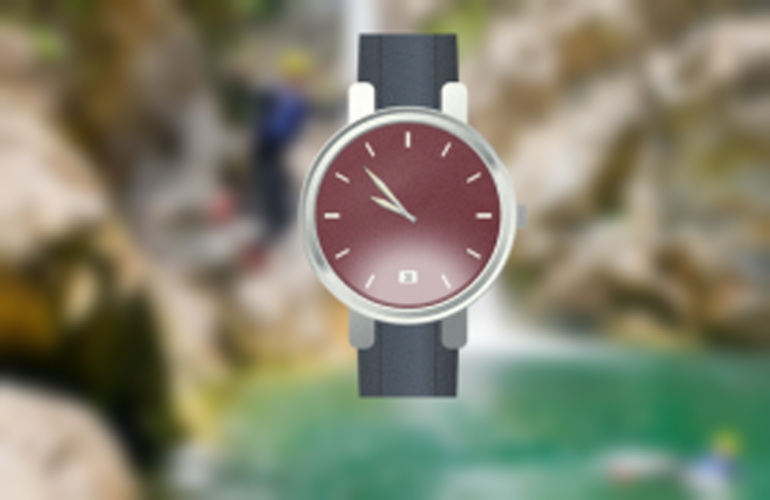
h=9 m=53
